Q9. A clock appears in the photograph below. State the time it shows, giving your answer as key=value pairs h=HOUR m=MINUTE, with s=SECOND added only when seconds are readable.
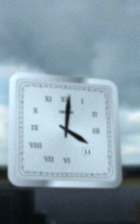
h=4 m=1
